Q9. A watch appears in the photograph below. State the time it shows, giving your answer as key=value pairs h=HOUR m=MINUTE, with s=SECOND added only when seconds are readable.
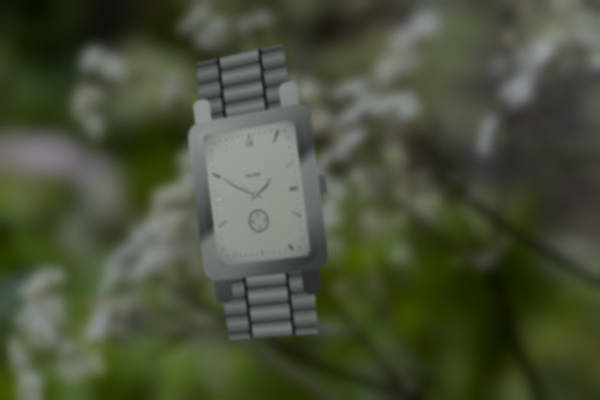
h=1 m=50
